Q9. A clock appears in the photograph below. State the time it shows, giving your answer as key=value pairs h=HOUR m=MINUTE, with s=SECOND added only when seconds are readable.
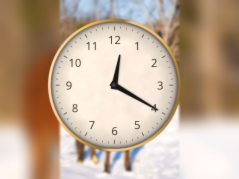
h=12 m=20
